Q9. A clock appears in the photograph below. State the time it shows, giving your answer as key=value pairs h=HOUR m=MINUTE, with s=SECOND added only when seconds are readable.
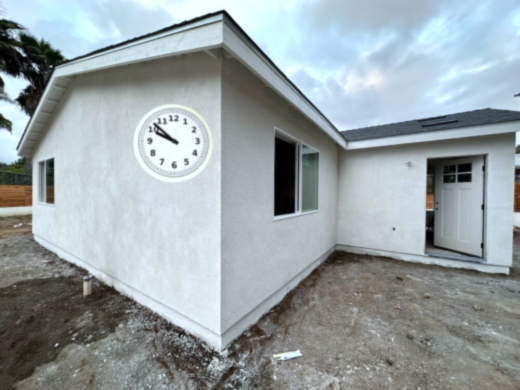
h=9 m=52
